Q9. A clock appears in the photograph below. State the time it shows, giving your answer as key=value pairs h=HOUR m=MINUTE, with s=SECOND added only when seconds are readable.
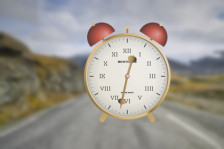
h=12 m=32
